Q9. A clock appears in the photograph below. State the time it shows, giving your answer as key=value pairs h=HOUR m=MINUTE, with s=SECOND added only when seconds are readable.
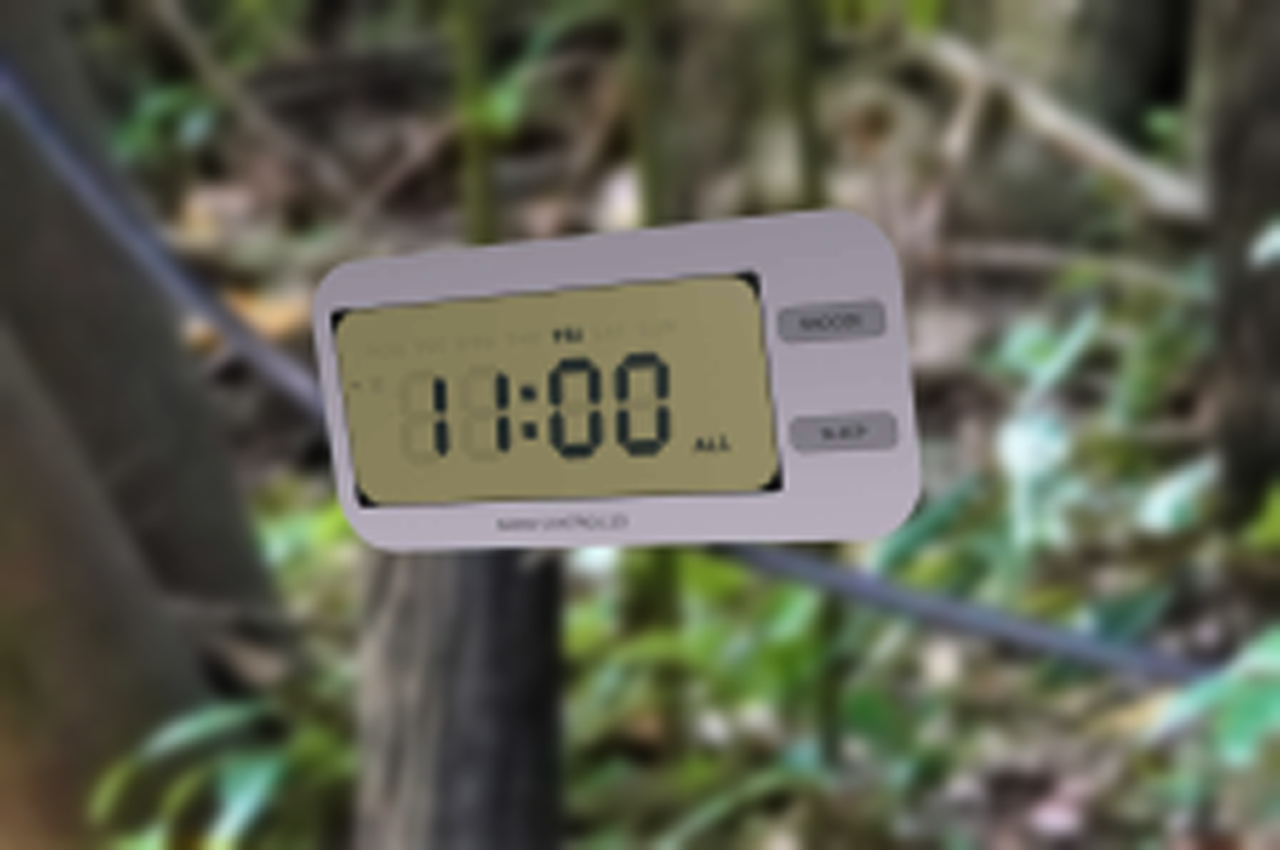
h=11 m=0
